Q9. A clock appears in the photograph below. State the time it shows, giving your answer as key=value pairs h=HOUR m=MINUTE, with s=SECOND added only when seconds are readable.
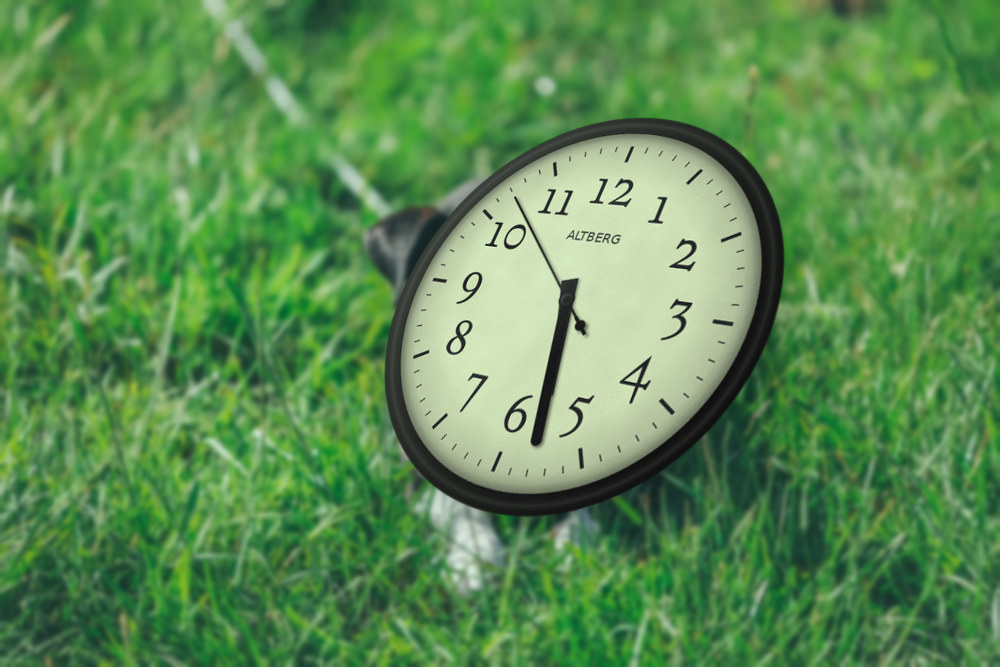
h=5 m=27 s=52
